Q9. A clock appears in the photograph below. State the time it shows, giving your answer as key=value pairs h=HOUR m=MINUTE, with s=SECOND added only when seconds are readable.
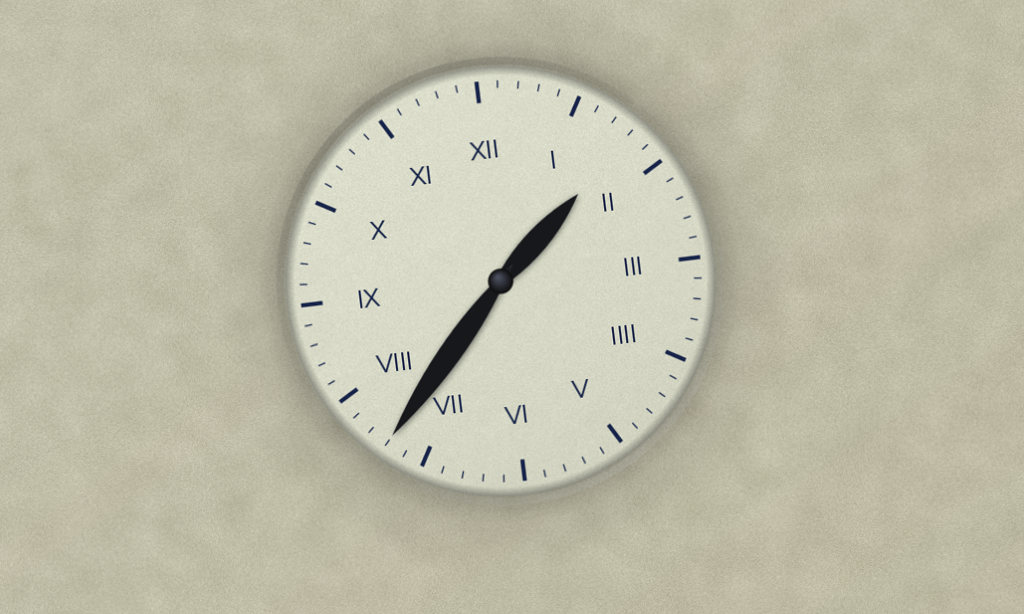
h=1 m=37
